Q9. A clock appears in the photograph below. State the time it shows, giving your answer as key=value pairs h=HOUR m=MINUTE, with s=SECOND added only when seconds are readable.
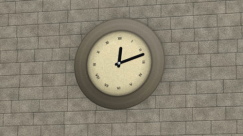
h=12 m=12
